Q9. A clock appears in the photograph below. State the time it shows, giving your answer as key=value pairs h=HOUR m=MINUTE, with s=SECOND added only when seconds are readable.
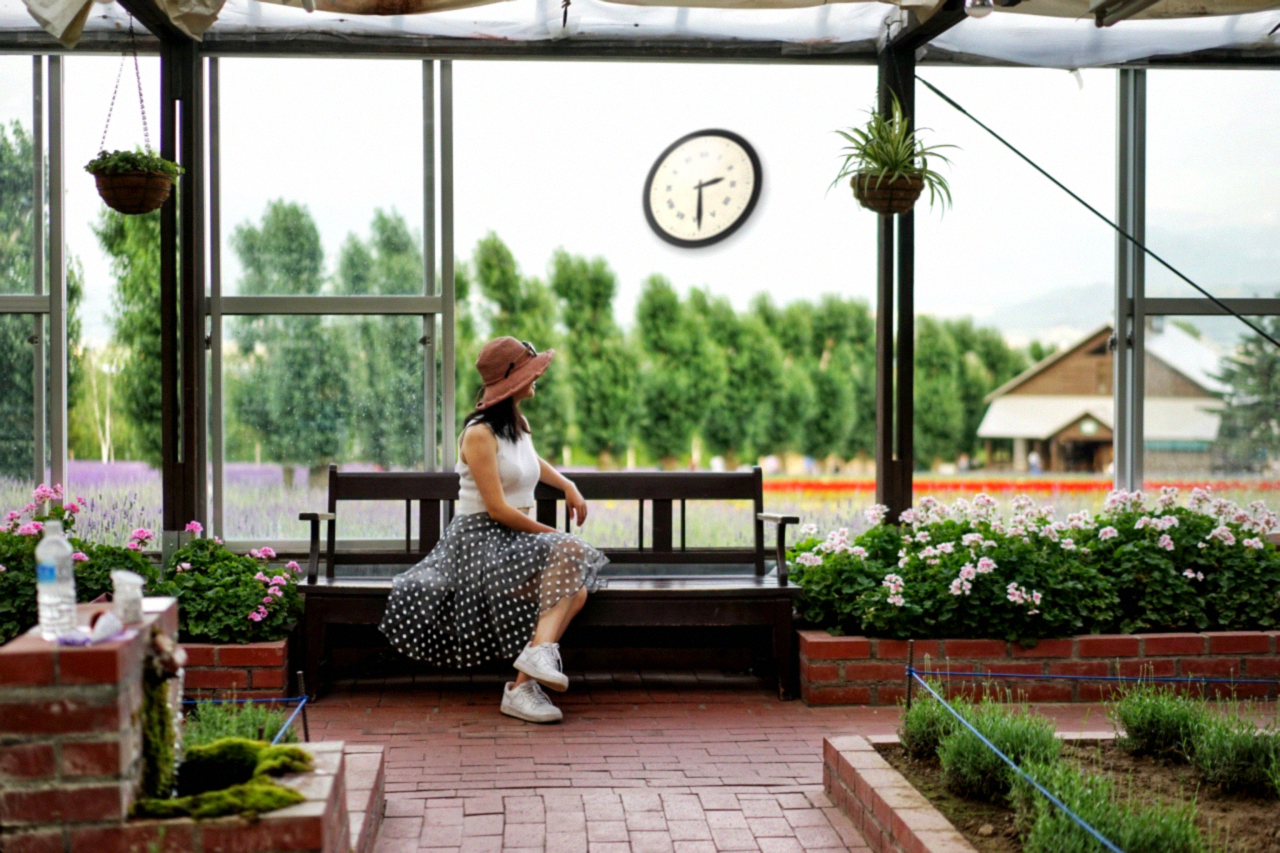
h=2 m=29
